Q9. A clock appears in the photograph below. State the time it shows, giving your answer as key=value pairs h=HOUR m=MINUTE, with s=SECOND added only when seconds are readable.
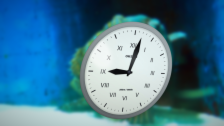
h=9 m=2
